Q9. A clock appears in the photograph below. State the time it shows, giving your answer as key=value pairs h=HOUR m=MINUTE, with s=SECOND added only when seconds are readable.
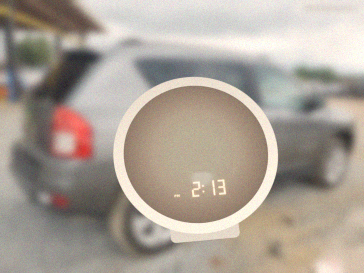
h=2 m=13
